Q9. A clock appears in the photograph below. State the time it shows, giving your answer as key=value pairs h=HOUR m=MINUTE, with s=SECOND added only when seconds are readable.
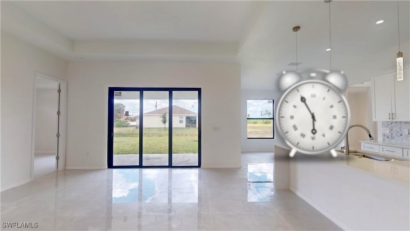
h=5 m=55
